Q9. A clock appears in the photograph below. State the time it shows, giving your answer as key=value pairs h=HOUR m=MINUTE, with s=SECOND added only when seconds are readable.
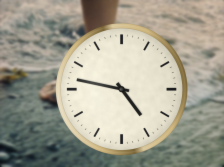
h=4 m=47
